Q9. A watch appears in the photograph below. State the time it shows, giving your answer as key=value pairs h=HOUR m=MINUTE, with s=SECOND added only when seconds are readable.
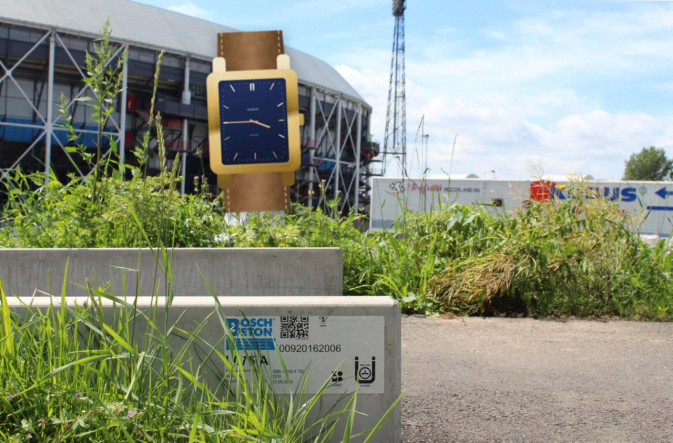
h=3 m=45
